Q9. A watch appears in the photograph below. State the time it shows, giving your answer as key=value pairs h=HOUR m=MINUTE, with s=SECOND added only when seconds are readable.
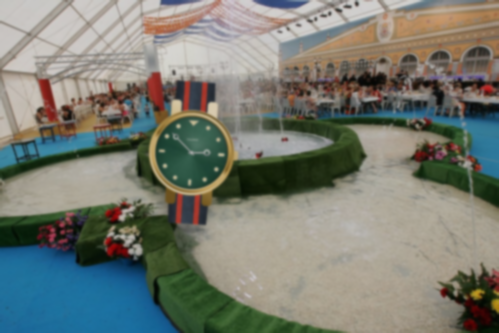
h=2 m=52
